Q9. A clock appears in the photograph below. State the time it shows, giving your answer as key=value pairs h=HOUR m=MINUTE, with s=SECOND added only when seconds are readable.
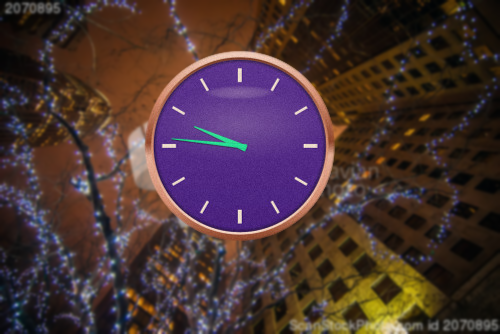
h=9 m=46
